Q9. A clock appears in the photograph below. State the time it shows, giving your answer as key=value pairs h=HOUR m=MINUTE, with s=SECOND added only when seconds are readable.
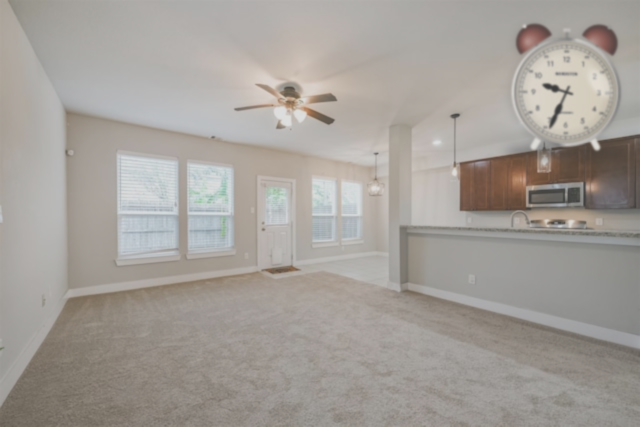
h=9 m=34
